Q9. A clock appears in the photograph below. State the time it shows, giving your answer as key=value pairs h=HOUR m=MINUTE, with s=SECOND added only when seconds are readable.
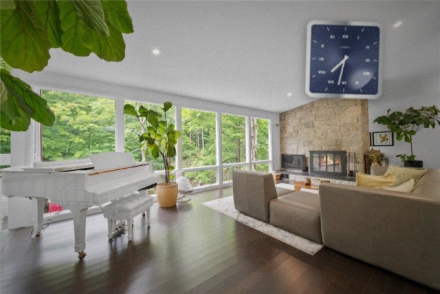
h=7 m=32
